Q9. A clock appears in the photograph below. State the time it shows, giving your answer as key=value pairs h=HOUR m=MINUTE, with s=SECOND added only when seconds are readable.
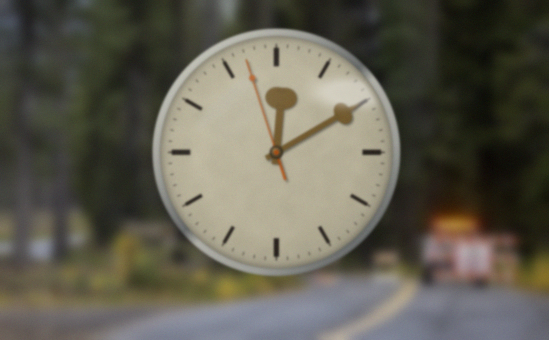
h=12 m=9 s=57
